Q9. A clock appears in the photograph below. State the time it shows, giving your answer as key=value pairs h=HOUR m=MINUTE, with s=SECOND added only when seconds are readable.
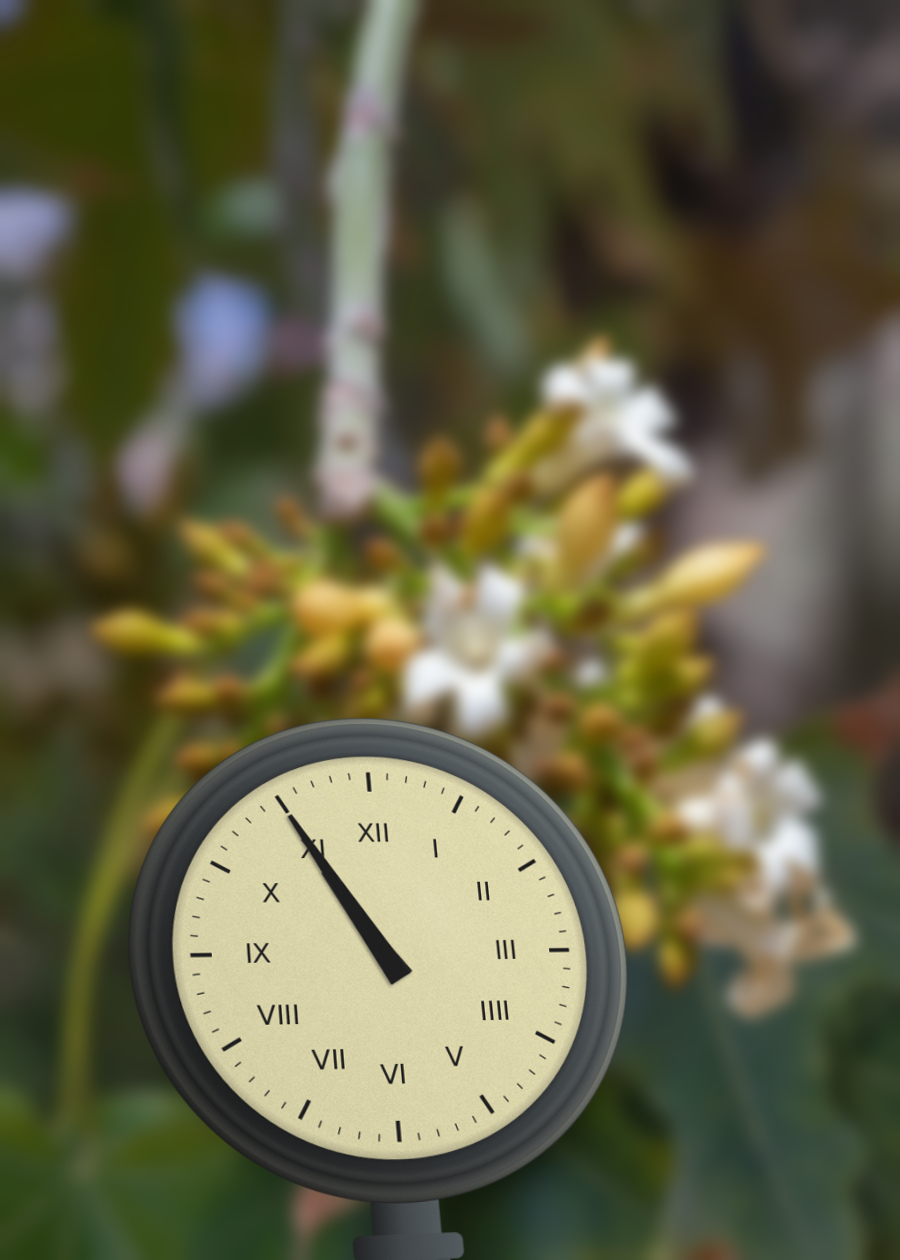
h=10 m=55
